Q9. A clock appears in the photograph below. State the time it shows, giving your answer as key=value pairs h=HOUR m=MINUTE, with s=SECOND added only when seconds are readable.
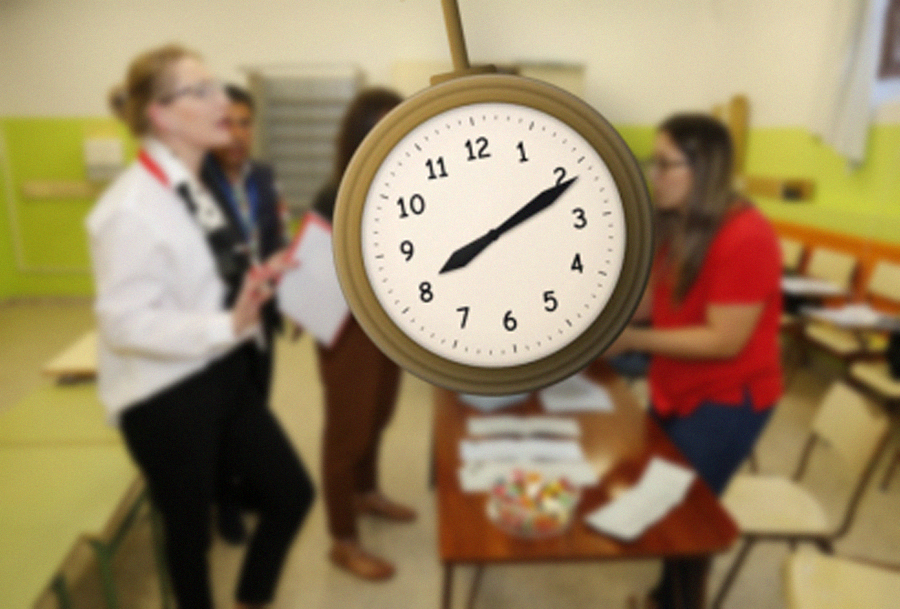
h=8 m=11
